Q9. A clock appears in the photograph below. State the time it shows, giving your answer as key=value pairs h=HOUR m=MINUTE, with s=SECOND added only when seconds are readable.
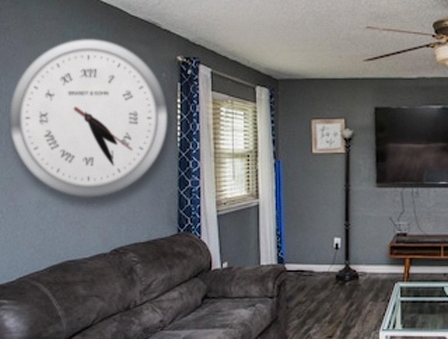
h=4 m=25 s=21
